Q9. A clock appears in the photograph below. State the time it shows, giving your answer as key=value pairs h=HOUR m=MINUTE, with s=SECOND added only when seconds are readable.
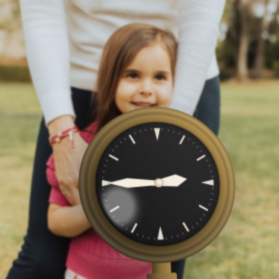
h=2 m=45
